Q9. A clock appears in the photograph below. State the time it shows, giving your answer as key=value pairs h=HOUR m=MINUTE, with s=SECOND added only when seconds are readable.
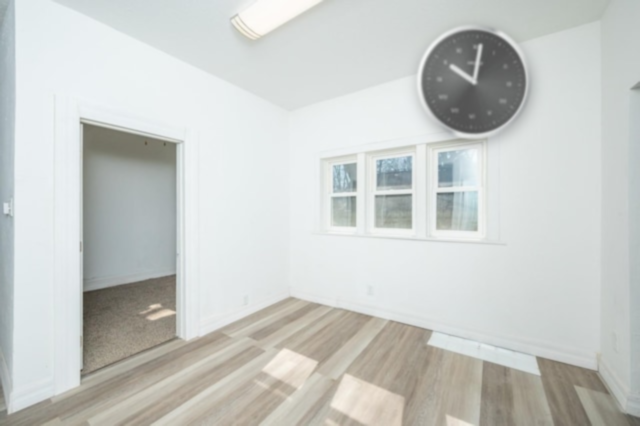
h=10 m=1
